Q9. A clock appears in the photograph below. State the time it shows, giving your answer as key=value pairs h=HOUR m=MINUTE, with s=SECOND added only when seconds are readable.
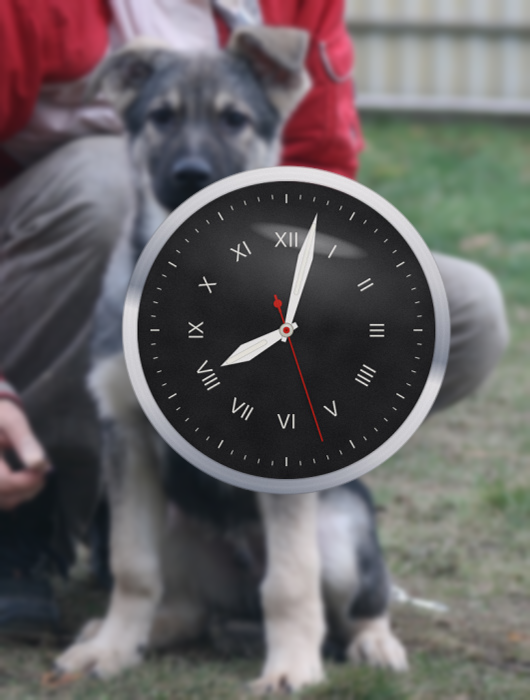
h=8 m=2 s=27
